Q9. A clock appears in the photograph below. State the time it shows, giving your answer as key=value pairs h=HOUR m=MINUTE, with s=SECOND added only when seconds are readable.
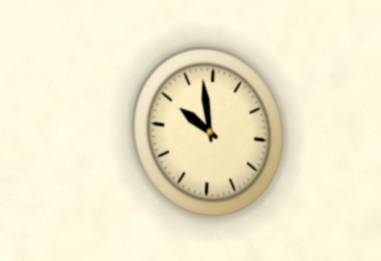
h=9 m=58
